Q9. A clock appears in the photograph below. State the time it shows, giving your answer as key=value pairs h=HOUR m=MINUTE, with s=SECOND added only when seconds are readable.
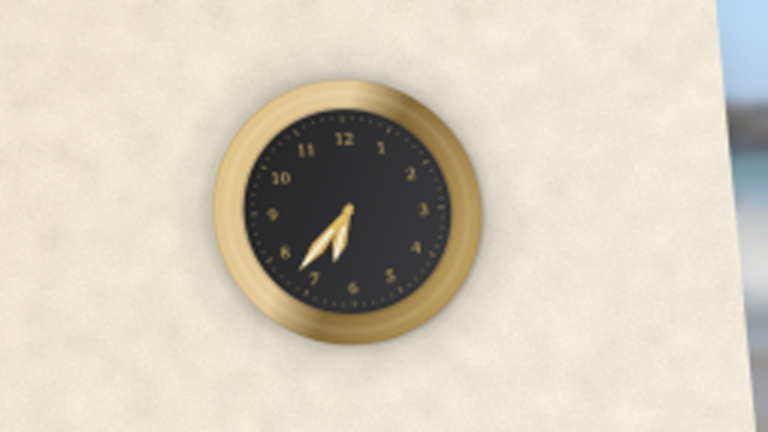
h=6 m=37
